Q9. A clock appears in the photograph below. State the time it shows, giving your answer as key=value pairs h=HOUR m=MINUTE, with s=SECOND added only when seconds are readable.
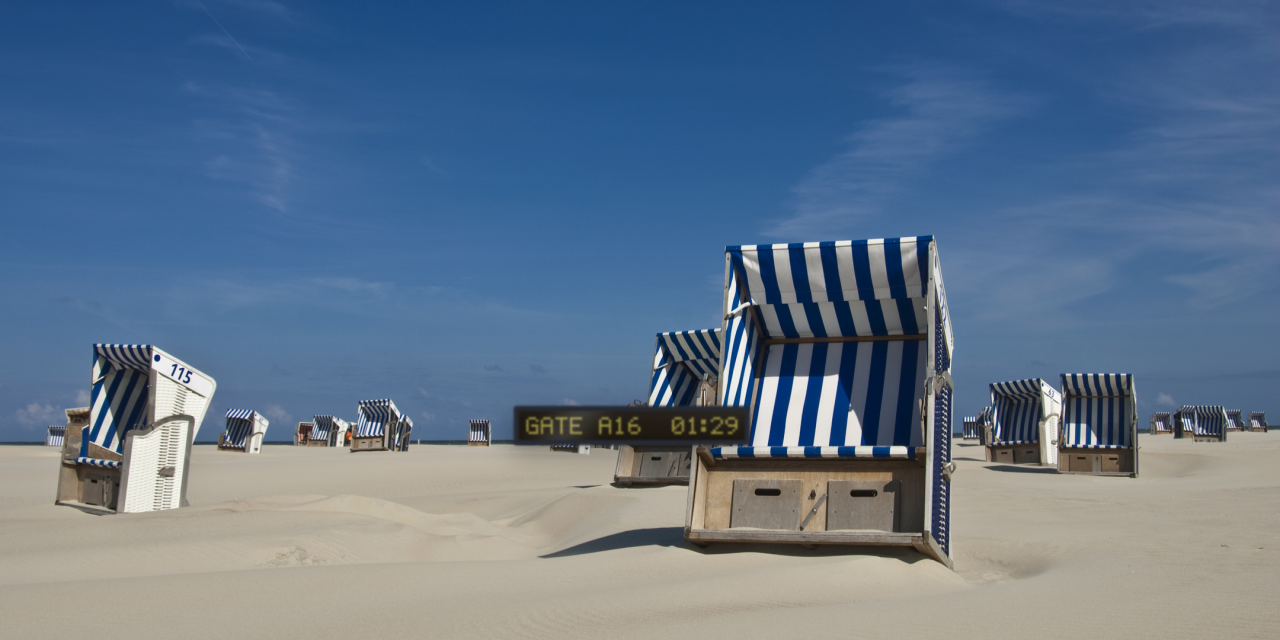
h=1 m=29
